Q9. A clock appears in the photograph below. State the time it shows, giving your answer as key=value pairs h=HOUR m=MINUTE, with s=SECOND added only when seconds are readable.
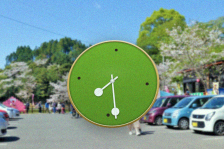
h=7 m=28
